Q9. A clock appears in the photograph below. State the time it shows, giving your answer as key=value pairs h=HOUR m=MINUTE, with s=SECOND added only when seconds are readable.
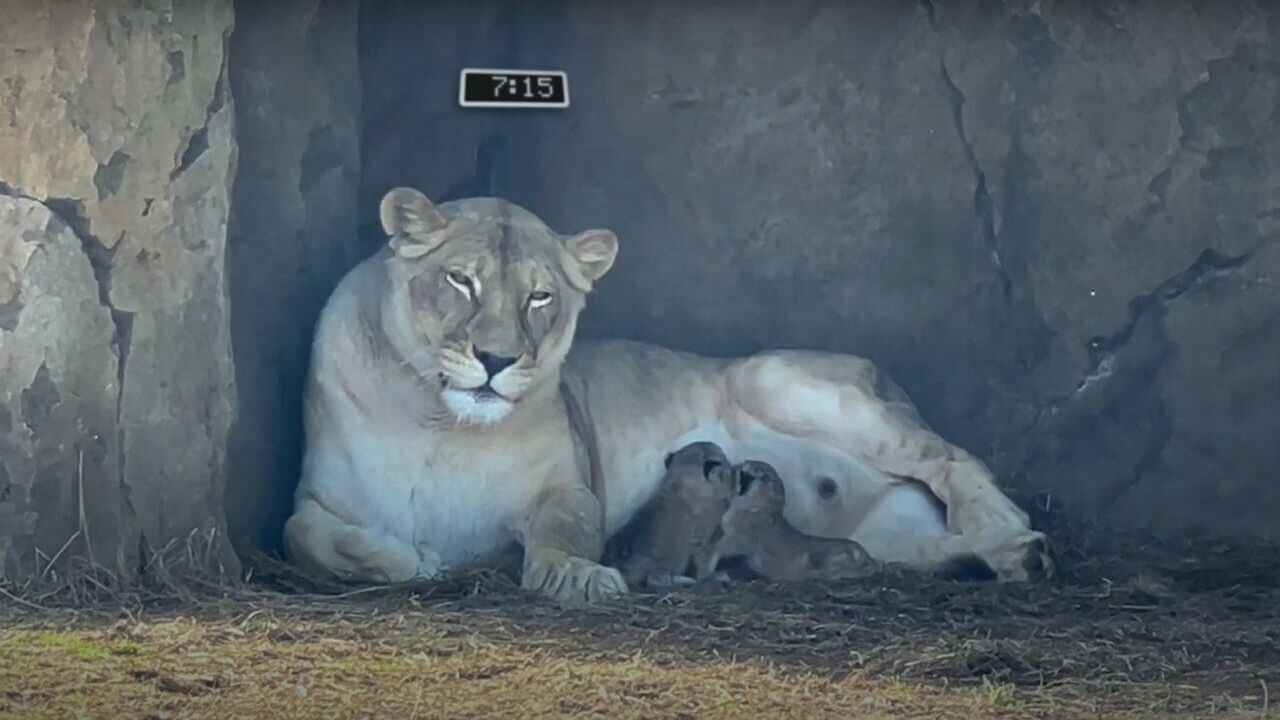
h=7 m=15
